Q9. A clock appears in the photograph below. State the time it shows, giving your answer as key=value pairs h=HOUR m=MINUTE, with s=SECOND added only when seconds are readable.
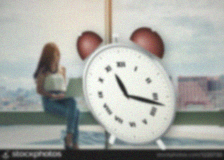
h=11 m=17
